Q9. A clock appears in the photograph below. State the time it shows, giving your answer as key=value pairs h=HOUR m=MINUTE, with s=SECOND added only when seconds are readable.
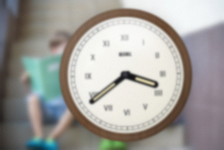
h=3 m=39
